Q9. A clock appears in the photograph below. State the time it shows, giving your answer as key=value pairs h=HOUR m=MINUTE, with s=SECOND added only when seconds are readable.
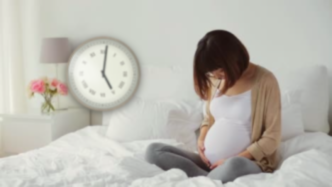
h=5 m=1
